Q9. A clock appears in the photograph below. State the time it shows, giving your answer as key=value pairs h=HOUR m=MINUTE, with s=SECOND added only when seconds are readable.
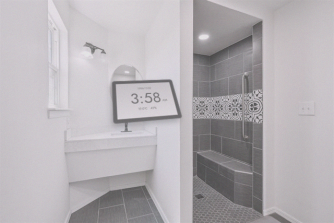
h=3 m=58
